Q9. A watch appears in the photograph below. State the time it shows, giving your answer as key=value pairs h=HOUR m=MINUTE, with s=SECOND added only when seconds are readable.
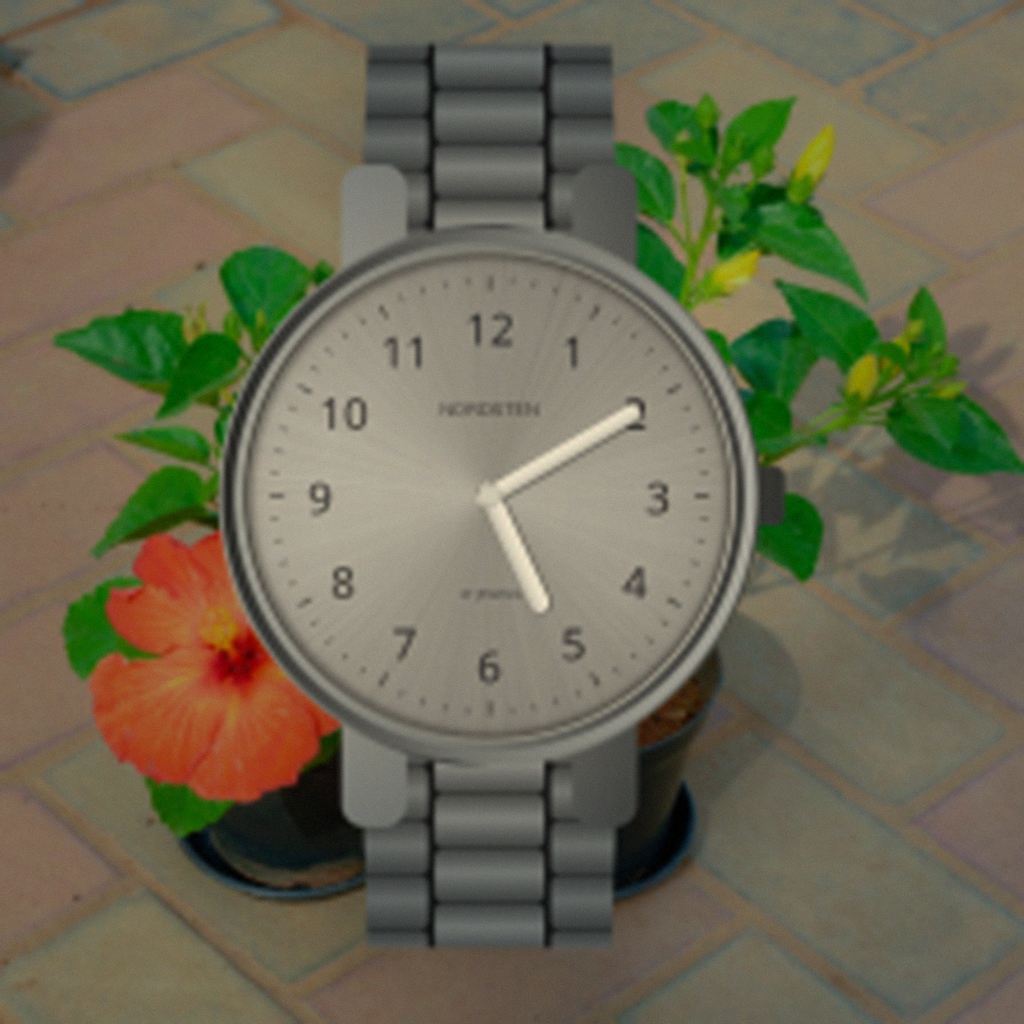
h=5 m=10
